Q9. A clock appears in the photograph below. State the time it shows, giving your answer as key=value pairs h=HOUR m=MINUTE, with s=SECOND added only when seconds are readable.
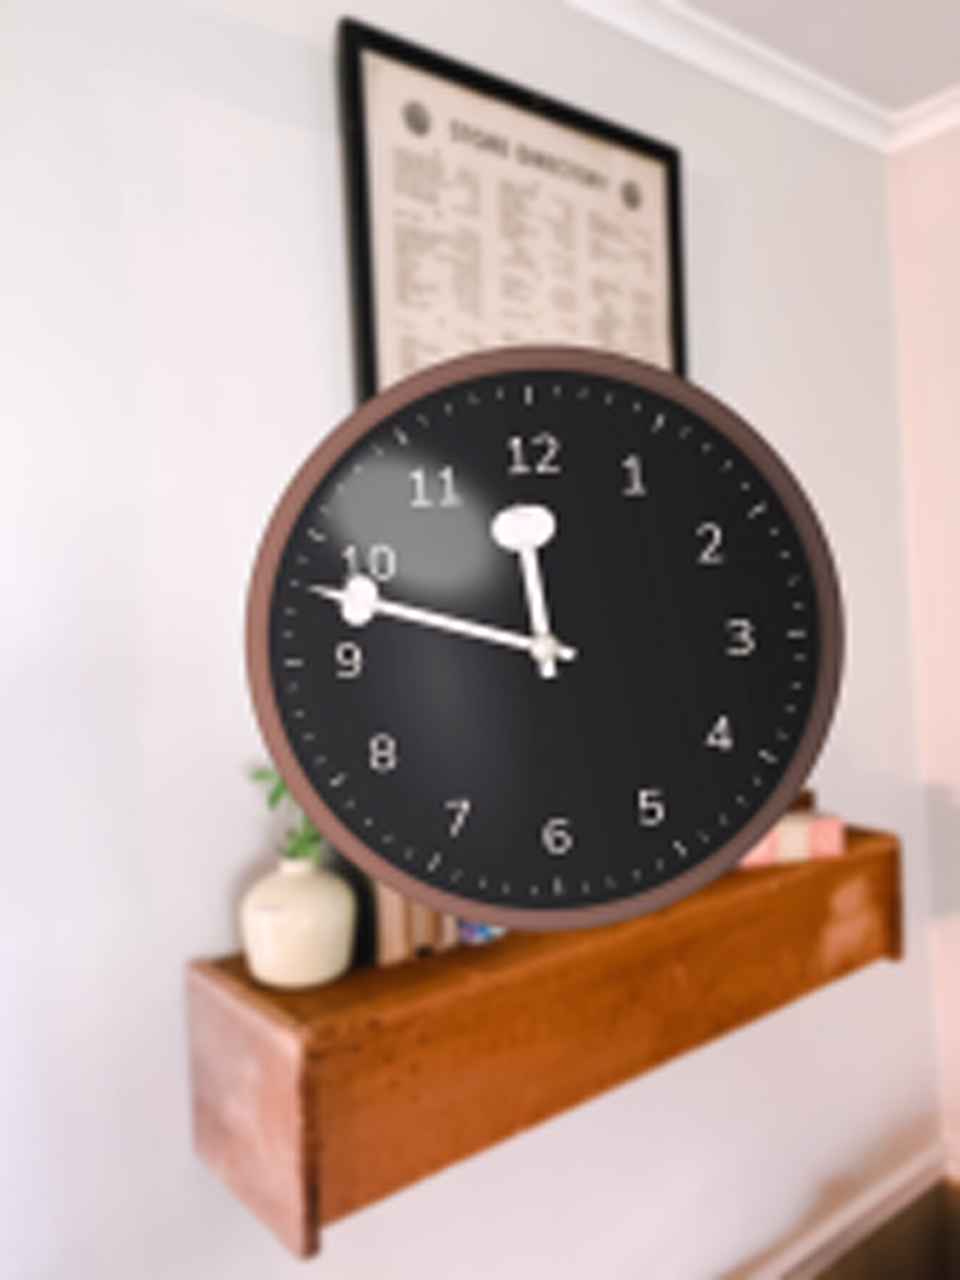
h=11 m=48
